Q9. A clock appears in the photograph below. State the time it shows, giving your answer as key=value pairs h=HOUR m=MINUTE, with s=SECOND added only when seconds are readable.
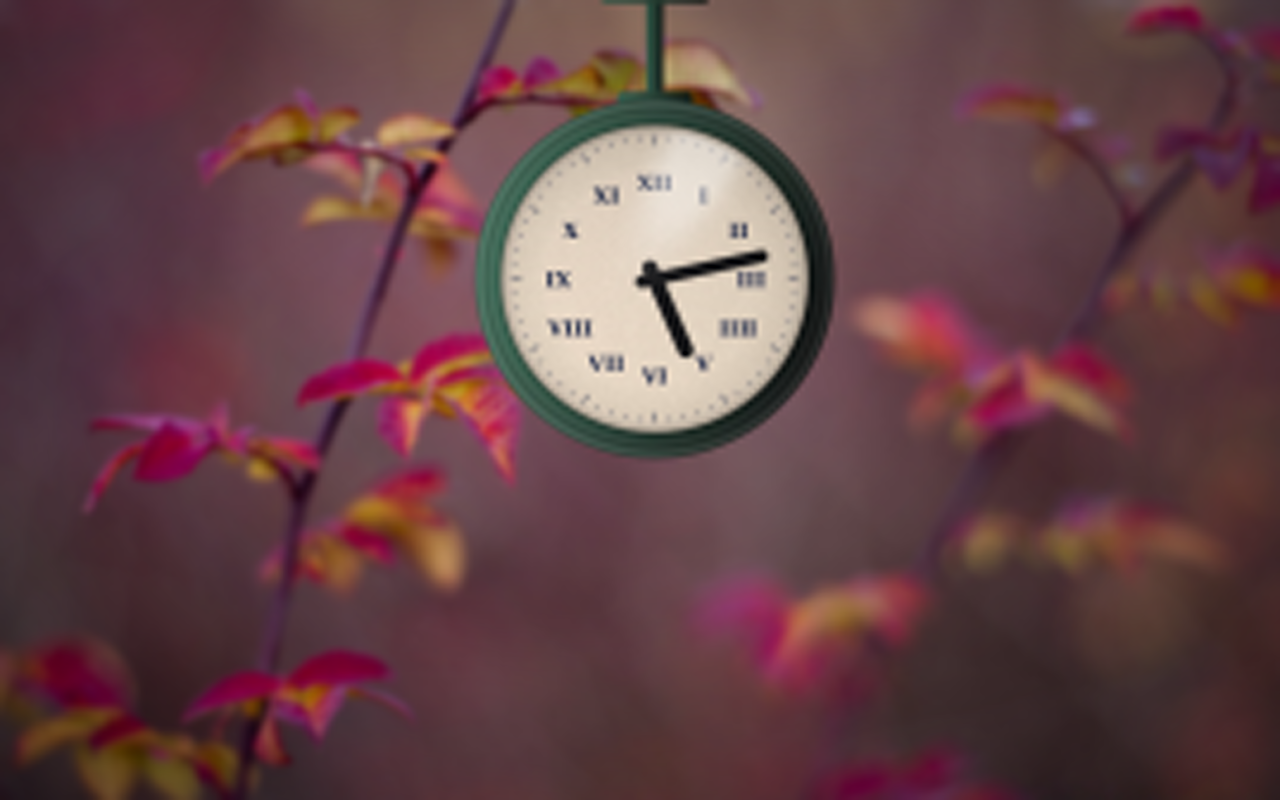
h=5 m=13
